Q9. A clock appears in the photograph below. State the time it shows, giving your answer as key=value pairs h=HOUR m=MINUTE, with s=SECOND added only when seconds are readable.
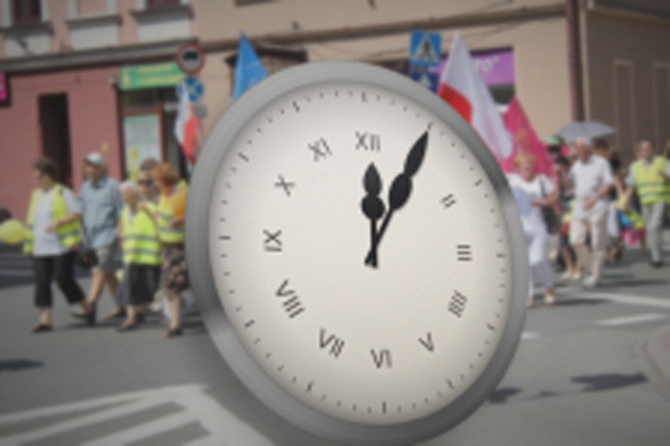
h=12 m=5
